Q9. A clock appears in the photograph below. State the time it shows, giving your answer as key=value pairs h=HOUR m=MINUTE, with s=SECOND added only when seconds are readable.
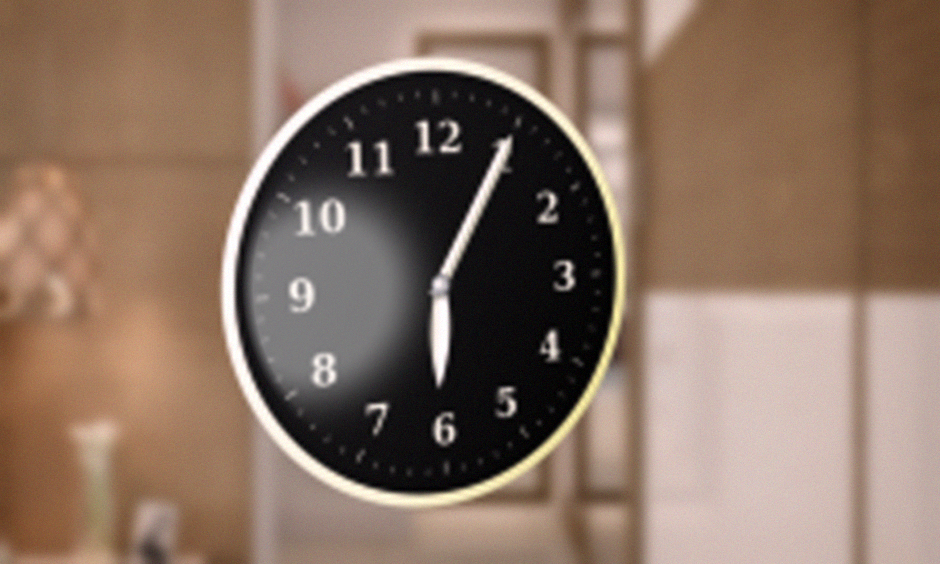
h=6 m=5
